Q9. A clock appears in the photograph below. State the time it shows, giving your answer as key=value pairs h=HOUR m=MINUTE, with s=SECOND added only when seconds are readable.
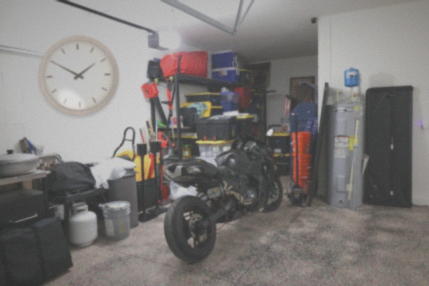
h=1 m=50
